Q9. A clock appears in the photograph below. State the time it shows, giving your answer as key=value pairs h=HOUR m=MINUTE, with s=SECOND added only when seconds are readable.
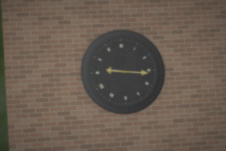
h=9 m=16
